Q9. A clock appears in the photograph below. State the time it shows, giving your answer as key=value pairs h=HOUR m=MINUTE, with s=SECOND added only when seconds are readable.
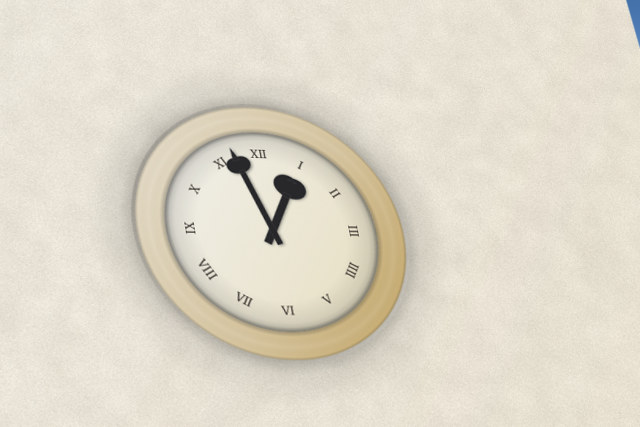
h=12 m=57
